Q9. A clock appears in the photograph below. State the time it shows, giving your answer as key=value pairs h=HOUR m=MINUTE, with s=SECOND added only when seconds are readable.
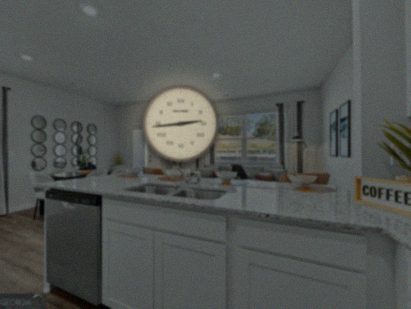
h=2 m=44
